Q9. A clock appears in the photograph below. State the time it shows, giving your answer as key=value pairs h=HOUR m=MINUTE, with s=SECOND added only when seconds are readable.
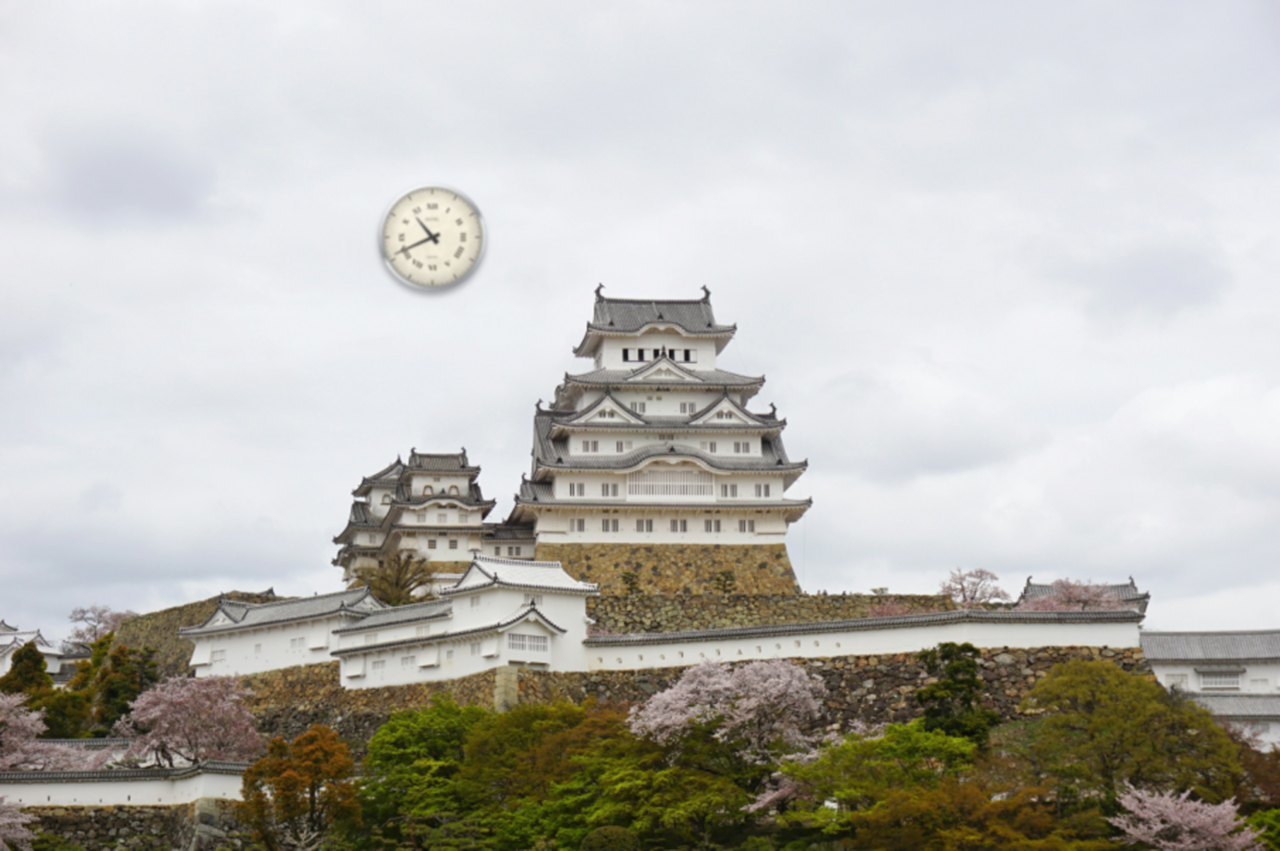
h=10 m=41
